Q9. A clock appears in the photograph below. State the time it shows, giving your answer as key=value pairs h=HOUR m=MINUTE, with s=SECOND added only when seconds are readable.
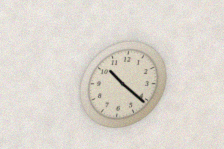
h=10 m=21
